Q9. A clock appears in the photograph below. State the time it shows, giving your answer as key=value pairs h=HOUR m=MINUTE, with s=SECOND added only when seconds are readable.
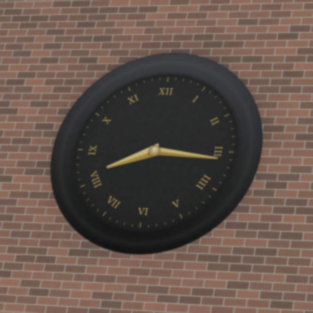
h=8 m=16
